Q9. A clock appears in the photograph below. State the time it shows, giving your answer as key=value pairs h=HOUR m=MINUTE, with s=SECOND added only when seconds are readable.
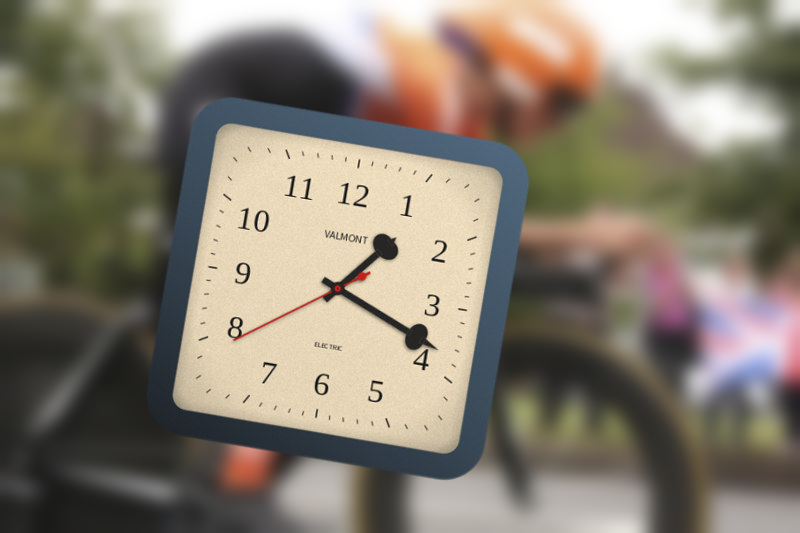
h=1 m=18 s=39
